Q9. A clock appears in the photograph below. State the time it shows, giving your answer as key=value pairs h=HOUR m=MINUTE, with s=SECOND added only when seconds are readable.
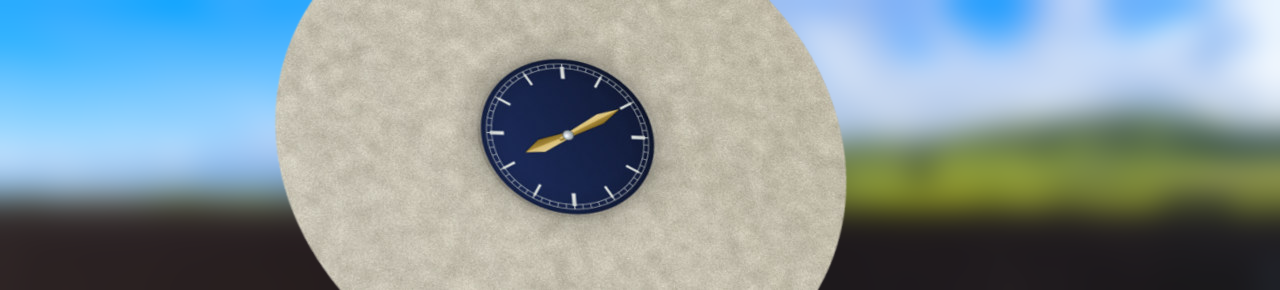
h=8 m=10
